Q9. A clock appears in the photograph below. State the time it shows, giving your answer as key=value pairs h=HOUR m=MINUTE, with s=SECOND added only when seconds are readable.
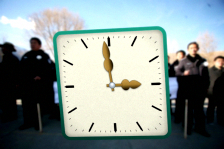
h=2 m=59
